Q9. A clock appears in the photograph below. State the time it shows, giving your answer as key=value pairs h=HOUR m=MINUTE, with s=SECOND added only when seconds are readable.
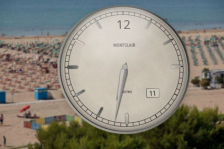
h=6 m=32
